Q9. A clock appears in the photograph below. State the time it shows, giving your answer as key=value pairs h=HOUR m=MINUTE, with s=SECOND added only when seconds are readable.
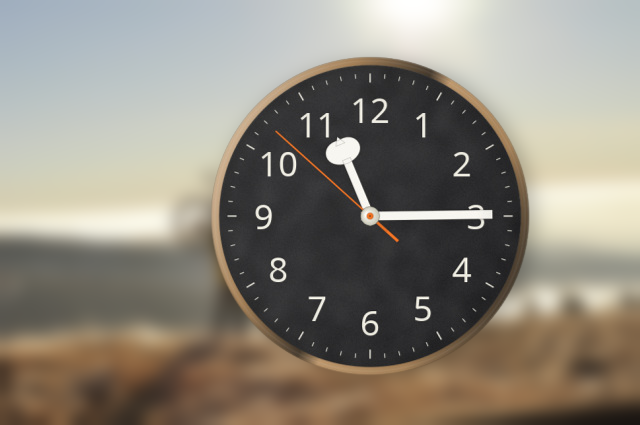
h=11 m=14 s=52
